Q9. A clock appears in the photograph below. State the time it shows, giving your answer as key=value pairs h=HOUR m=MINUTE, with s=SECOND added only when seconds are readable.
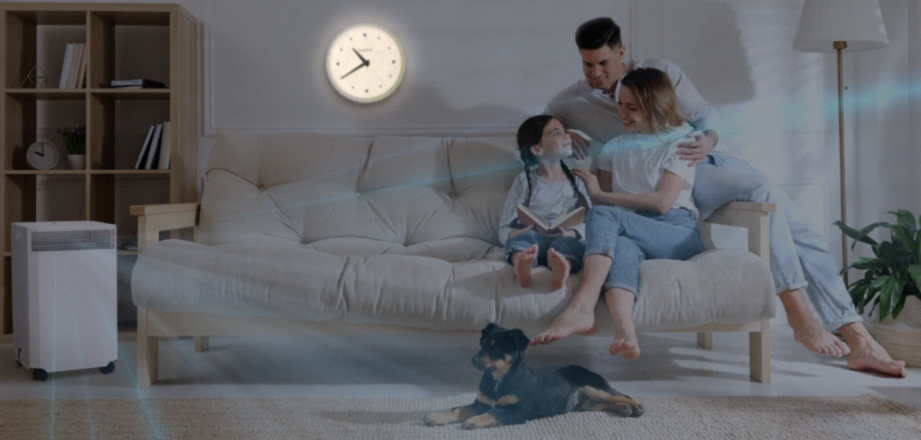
h=10 m=40
